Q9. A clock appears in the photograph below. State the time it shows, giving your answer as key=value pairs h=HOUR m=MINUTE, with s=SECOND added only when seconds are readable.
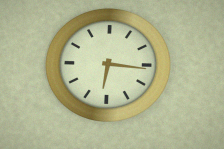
h=6 m=16
